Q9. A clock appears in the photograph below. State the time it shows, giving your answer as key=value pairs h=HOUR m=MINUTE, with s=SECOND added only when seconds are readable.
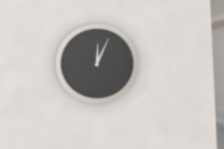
h=12 m=4
